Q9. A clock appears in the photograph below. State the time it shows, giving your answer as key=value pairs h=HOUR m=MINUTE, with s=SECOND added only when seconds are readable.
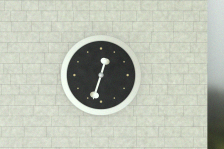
h=12 m=33
